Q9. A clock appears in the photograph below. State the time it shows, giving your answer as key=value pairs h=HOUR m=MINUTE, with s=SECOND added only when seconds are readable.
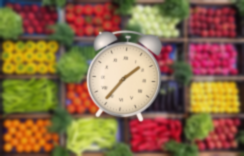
h=1 m=36
